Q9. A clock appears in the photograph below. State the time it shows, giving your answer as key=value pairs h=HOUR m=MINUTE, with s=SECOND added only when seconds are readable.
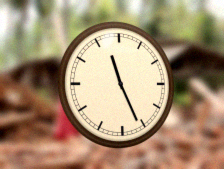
h=11 m=26
